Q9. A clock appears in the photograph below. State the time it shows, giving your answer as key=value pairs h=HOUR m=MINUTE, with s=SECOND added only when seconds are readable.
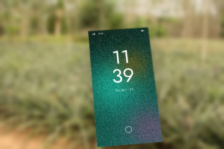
h=11 m=39
